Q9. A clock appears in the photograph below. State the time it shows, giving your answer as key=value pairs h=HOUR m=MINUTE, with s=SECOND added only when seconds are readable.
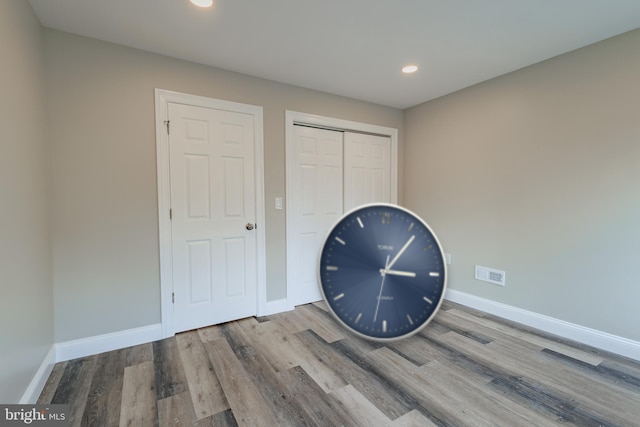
h=3 m=6 s=32
